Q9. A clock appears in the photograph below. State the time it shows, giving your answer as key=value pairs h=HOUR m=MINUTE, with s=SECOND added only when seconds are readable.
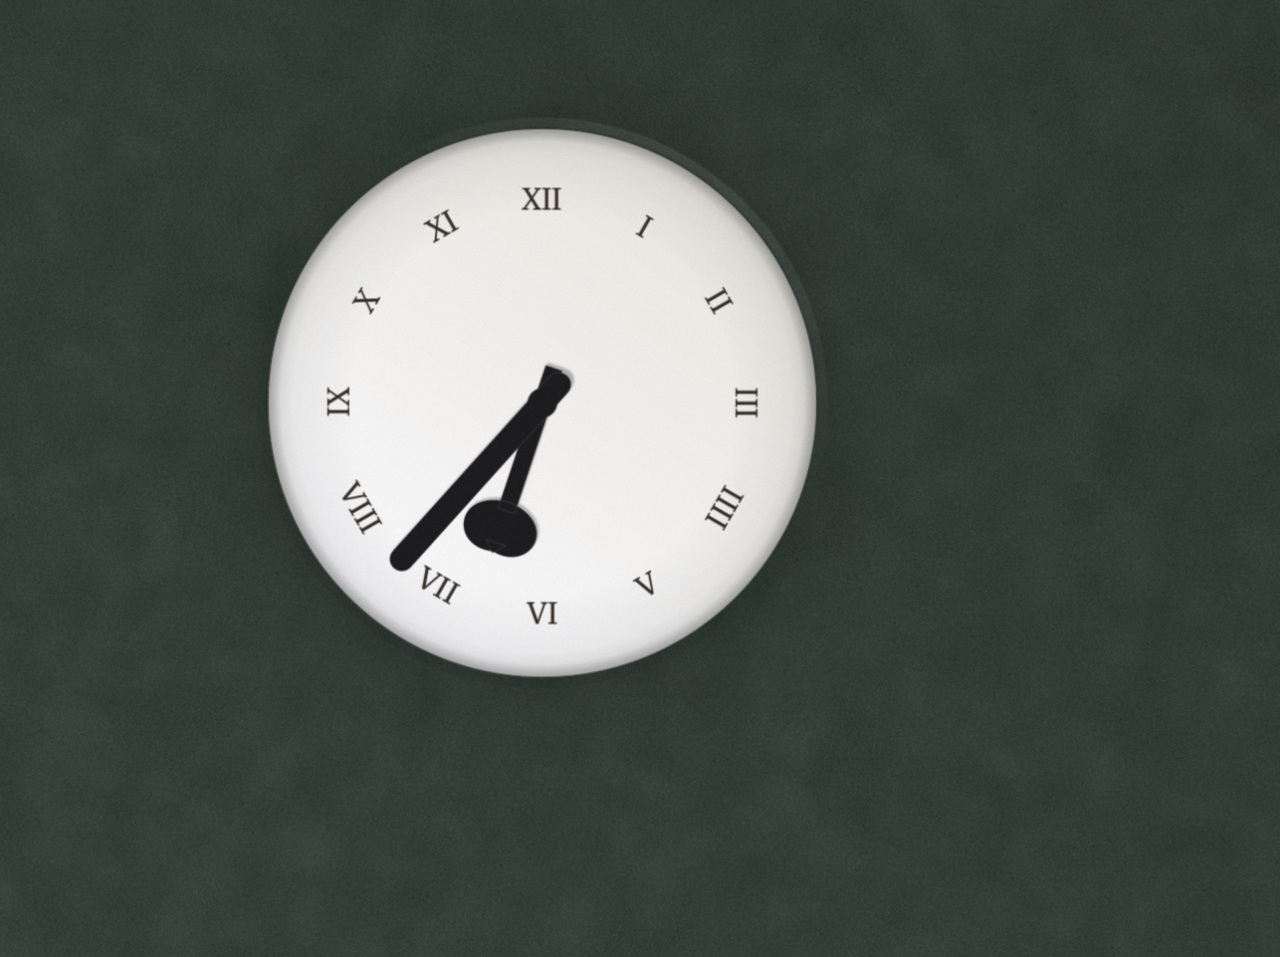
h=6 m=37
